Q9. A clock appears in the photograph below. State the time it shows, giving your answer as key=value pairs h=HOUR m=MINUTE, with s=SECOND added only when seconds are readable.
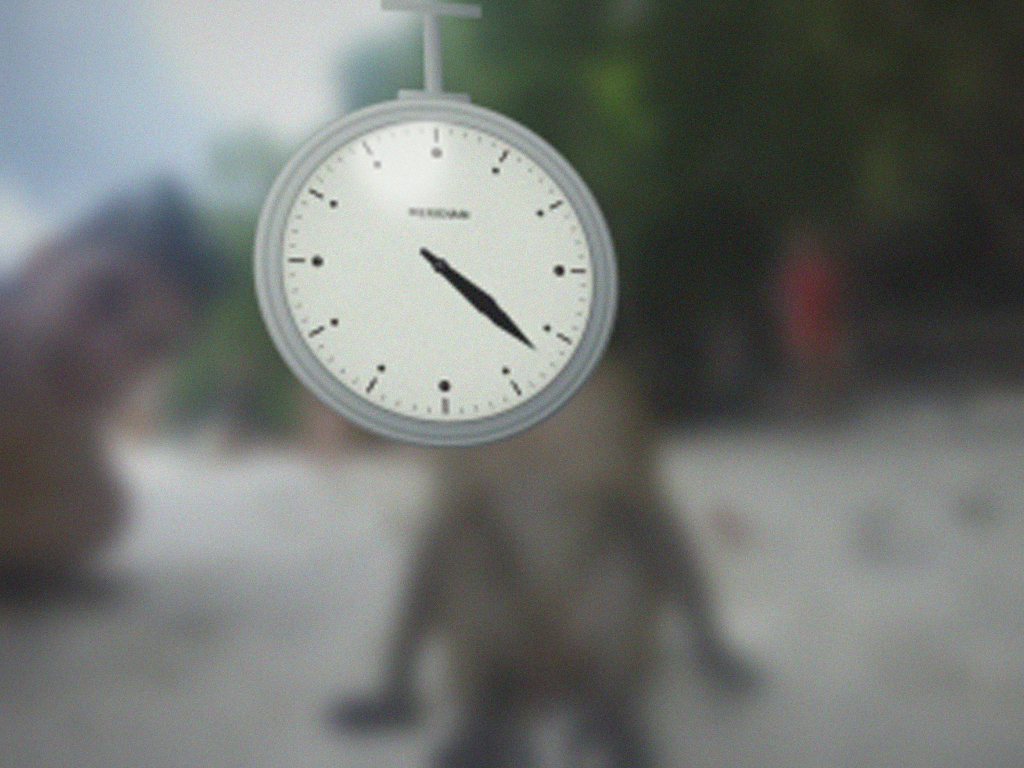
h=4 m=22
